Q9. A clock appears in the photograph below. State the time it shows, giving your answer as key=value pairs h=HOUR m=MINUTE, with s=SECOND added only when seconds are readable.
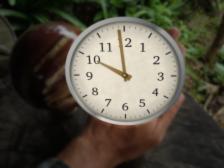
h=9 m=59
